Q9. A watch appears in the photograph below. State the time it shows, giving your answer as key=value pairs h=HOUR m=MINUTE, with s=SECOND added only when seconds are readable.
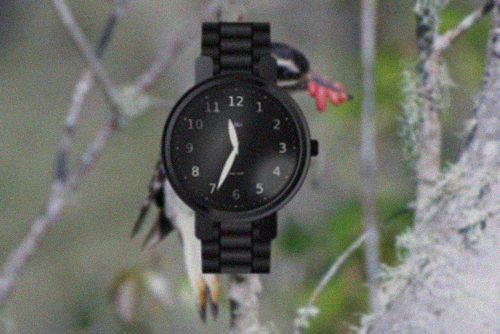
h=11 m=34
